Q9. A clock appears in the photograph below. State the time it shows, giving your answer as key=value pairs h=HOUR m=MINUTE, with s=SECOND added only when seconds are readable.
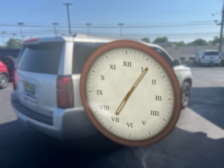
h=7 m=6
